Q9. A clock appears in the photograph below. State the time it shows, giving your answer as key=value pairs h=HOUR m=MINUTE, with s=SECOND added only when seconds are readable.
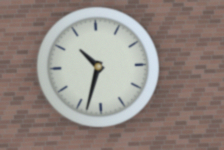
h=10 m=33
